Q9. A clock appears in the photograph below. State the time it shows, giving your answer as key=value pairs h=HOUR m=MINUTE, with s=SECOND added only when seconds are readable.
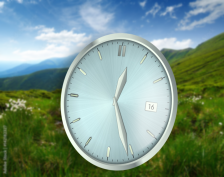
h=12 m=26
